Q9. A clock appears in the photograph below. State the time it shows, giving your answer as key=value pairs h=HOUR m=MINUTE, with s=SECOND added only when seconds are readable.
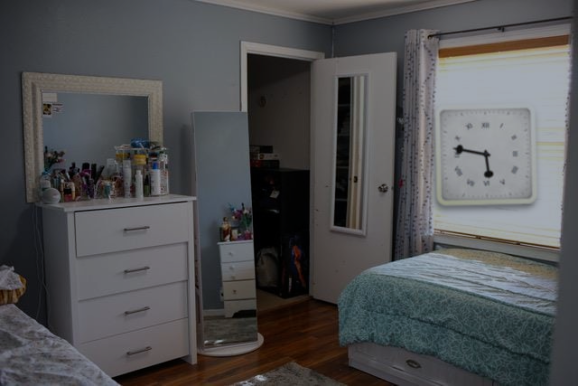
h=5 m=47
